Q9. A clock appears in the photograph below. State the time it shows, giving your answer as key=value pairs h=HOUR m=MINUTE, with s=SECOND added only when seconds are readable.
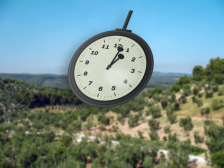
h=1 m=2
